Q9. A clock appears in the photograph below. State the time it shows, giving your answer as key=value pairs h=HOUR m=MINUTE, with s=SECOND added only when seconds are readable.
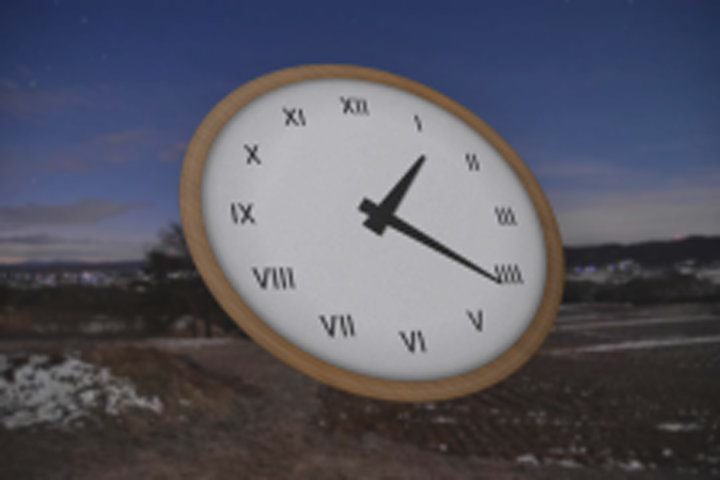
h=1 m=21
